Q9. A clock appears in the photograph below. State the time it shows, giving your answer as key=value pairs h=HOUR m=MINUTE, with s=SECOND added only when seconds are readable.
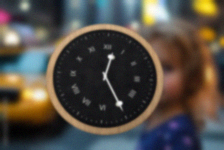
h=12 m=25
